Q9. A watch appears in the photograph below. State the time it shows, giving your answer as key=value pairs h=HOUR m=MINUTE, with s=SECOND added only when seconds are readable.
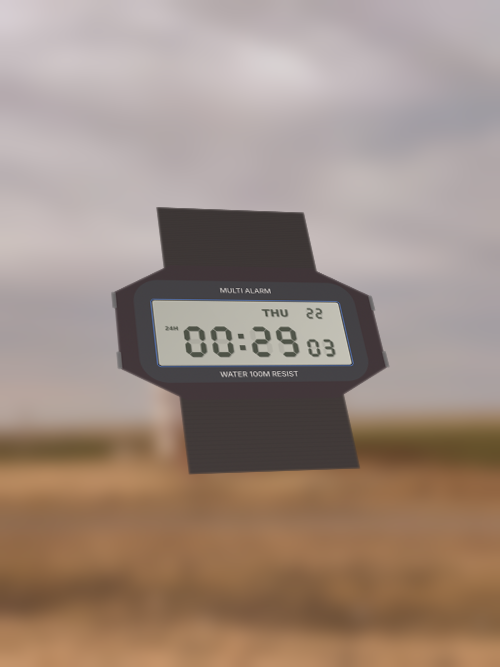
h=0 m=29 s=3
